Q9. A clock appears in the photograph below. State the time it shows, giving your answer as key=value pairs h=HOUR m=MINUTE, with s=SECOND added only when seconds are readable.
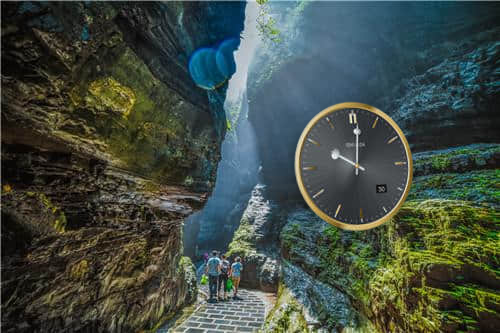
h=10 m=1
